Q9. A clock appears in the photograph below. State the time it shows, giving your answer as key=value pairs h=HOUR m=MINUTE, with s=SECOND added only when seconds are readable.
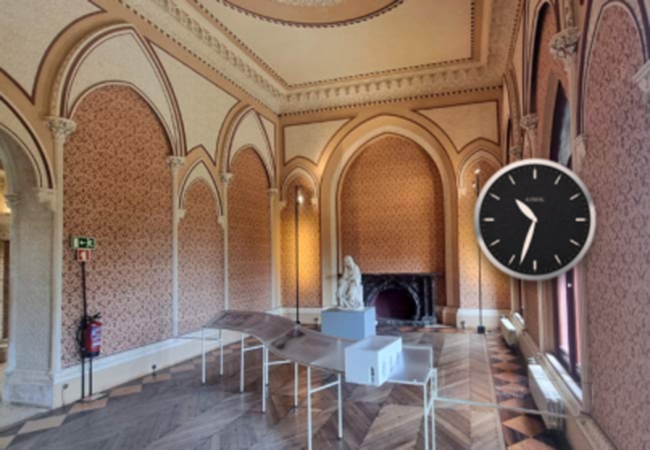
h=10 m=33
